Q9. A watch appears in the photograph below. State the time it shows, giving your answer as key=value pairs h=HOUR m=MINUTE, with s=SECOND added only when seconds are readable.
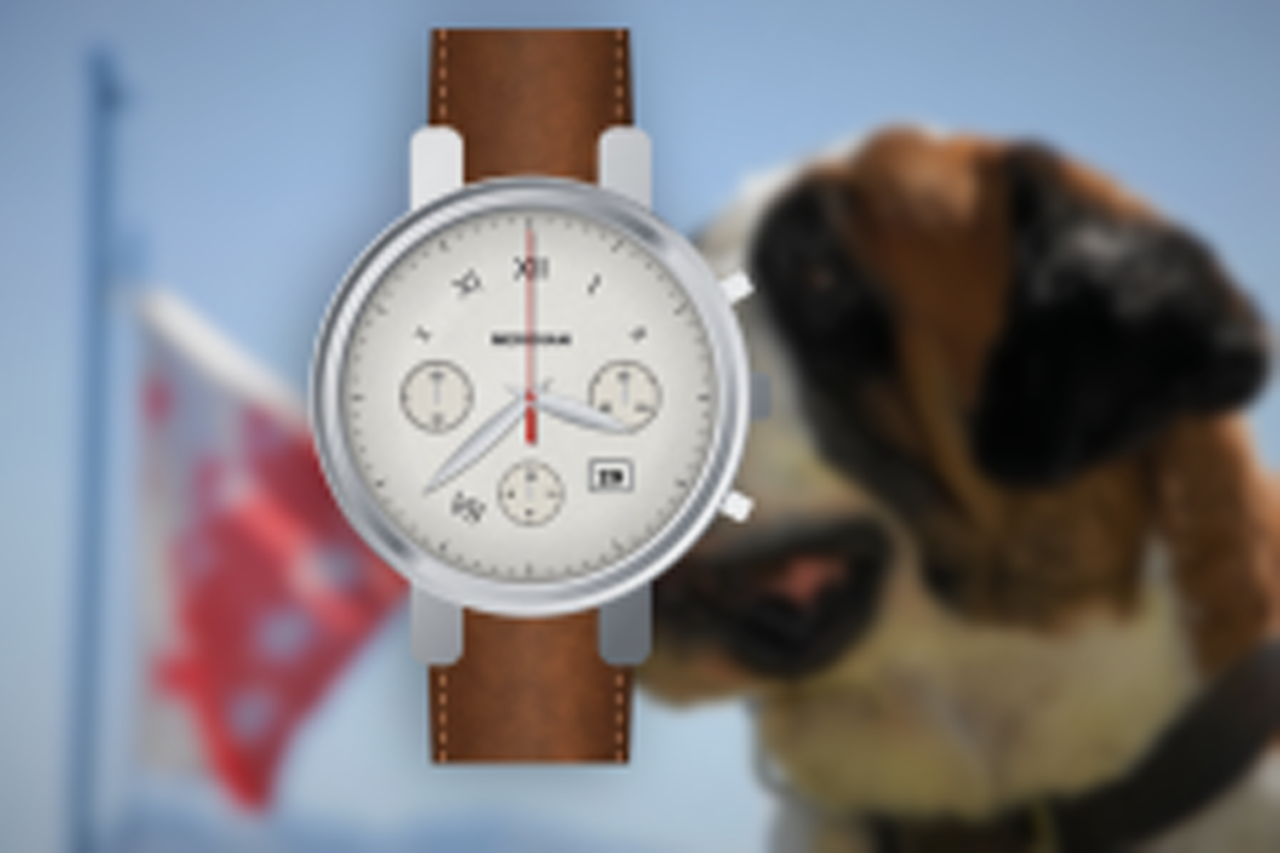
h=3 m=38
